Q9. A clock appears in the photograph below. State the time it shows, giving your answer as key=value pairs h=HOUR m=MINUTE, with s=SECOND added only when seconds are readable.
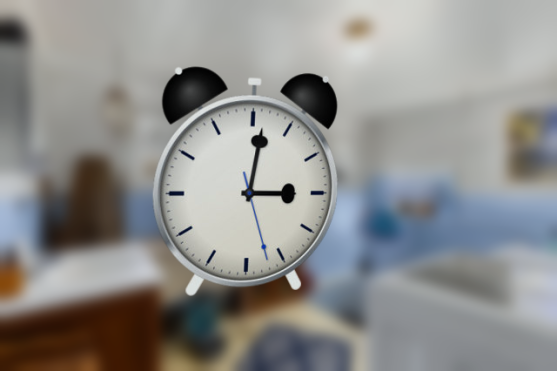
h=3 m=1 s=27
